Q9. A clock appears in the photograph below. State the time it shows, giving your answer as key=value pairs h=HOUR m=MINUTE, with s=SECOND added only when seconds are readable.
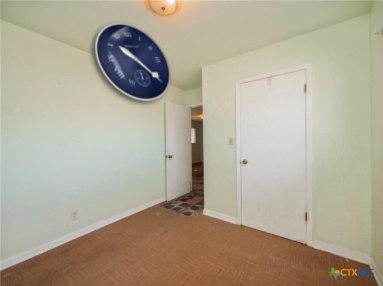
h=10 m=23
